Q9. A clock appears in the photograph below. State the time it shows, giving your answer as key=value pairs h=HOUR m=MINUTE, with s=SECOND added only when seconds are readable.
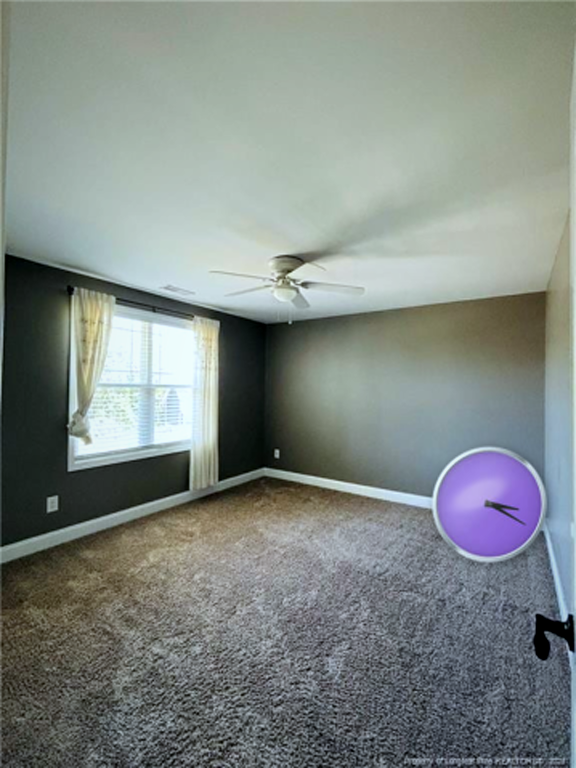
h=3 m=20
